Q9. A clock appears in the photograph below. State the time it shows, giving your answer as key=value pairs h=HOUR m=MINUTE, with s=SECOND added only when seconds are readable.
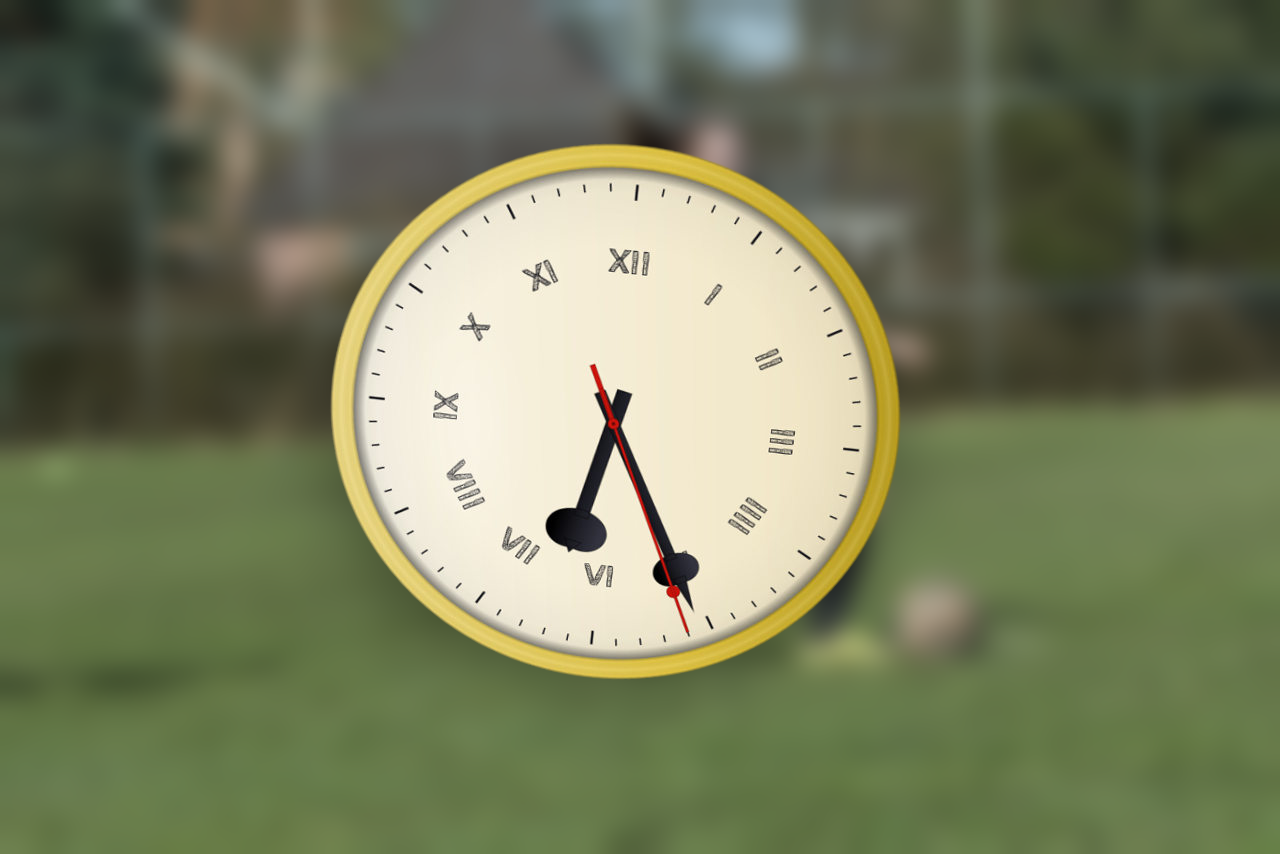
h=6 m=25 s=26
